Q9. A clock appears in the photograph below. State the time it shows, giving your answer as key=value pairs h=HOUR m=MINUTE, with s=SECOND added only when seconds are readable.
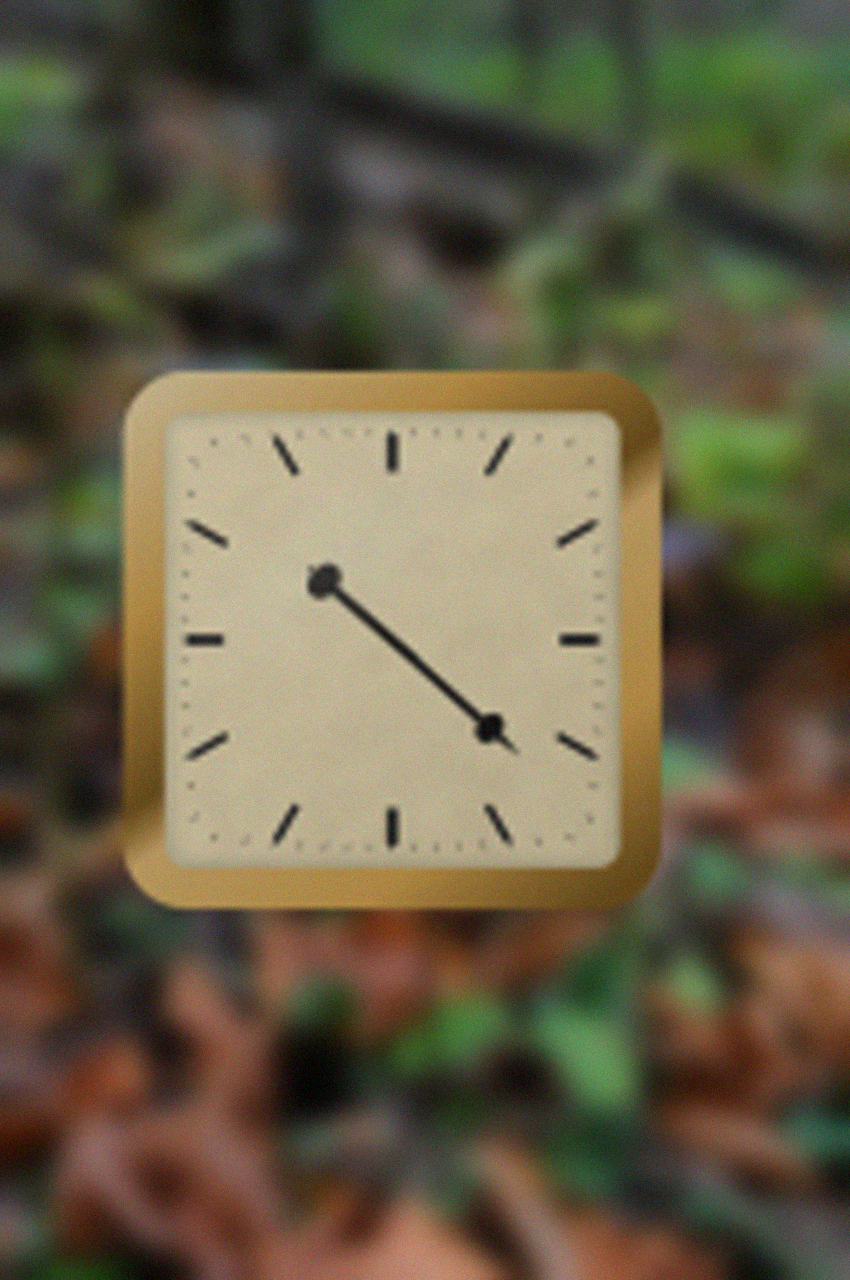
h=10 m=22
